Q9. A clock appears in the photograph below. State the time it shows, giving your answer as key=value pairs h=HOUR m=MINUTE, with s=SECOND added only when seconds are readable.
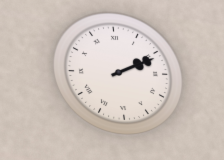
h=2 m=11
